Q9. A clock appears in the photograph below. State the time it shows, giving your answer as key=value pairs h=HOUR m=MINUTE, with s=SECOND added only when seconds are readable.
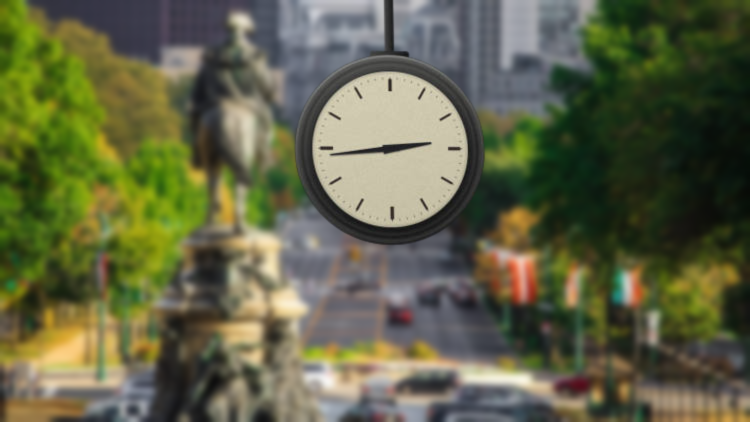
h=2 m=44
